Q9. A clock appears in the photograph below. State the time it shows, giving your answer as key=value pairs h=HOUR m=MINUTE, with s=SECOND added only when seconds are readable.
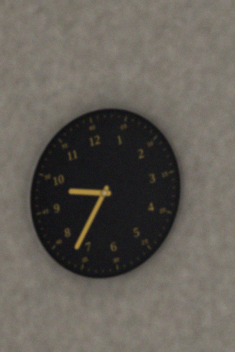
h=9 m=37
